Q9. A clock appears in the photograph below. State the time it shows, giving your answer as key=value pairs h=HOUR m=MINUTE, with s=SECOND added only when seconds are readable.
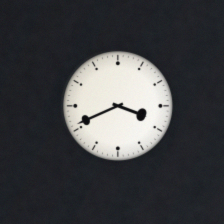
h=3 m=41
